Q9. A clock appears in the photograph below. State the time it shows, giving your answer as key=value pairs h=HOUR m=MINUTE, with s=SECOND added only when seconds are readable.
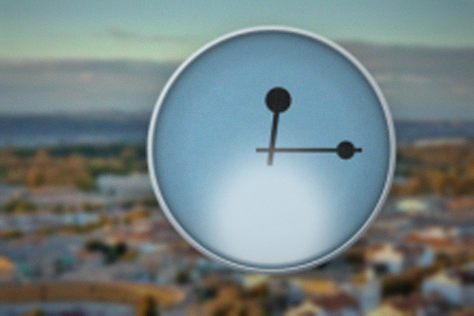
h=12 m=15
